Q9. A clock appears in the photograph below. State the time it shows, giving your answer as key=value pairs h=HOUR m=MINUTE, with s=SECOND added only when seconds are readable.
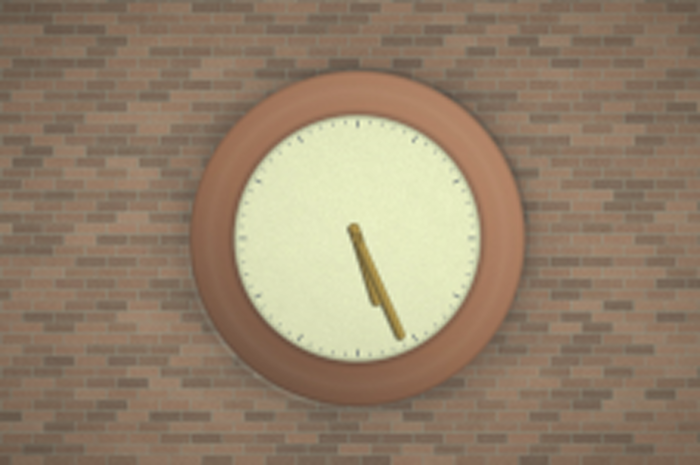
h=5 m=26
